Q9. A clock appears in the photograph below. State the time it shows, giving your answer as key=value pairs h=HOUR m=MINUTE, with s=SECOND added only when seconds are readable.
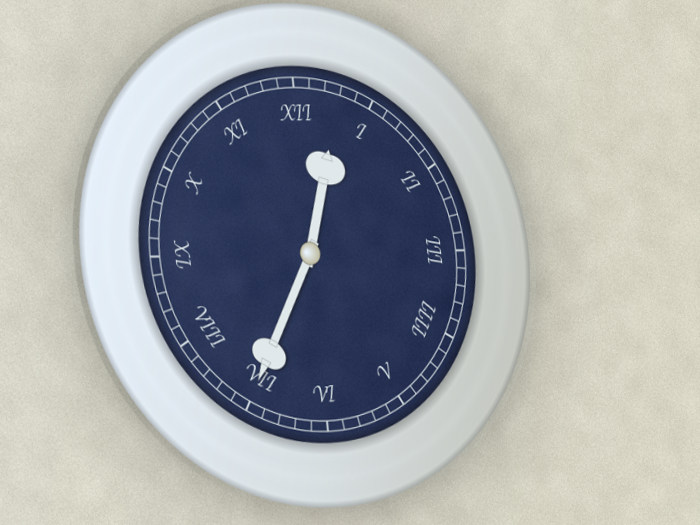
h=12 m=35
